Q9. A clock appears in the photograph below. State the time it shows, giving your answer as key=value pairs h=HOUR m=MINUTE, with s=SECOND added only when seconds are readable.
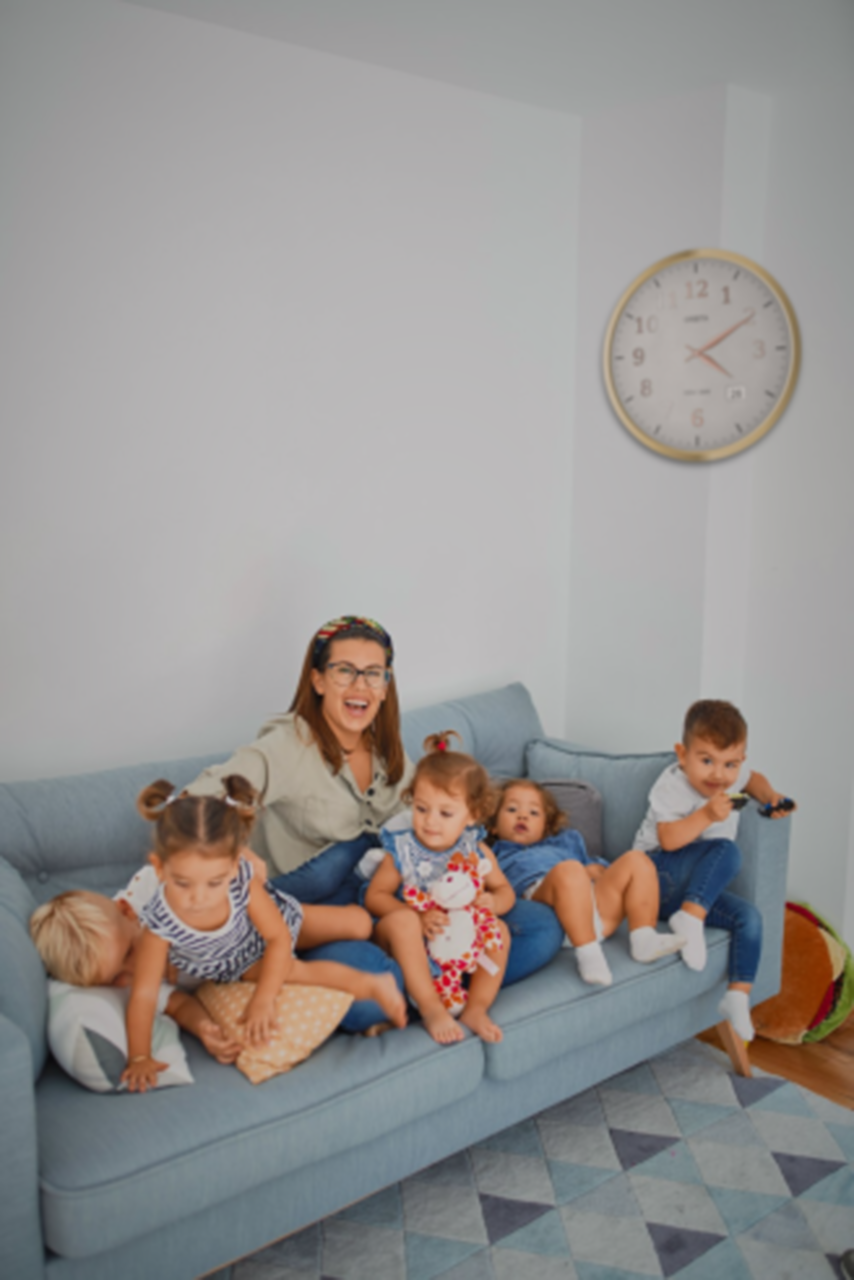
h=4 m=10
